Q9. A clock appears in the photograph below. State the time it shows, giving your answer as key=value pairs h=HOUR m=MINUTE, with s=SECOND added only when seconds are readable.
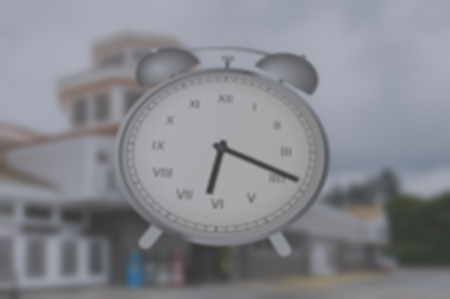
h=6 m=19
